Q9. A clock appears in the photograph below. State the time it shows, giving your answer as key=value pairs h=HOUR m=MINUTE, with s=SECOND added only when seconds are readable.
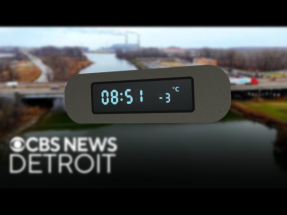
h=8 m=51
